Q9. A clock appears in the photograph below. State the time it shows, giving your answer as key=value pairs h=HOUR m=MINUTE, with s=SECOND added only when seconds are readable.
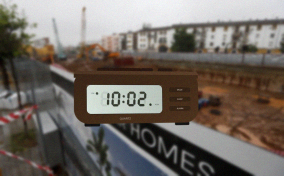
h=10 m=2
